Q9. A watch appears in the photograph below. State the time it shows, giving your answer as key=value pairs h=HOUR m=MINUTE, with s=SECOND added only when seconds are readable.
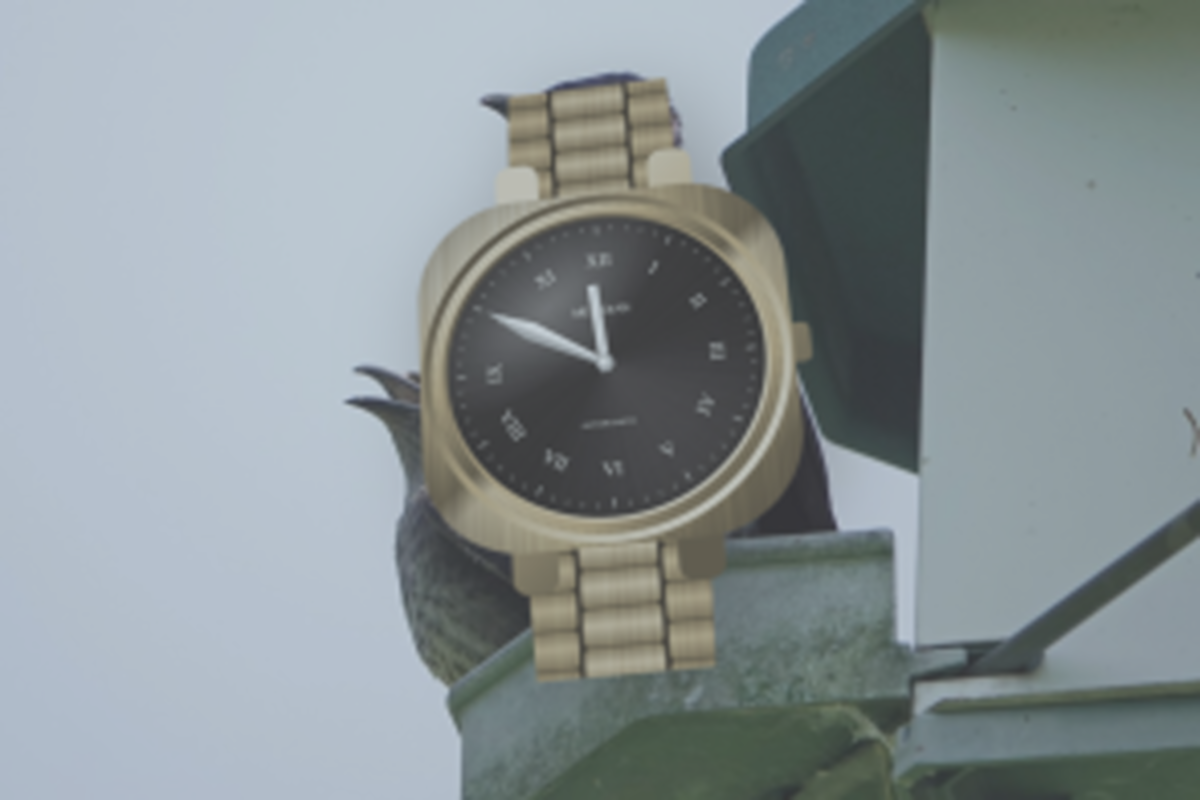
h=11 m=50
